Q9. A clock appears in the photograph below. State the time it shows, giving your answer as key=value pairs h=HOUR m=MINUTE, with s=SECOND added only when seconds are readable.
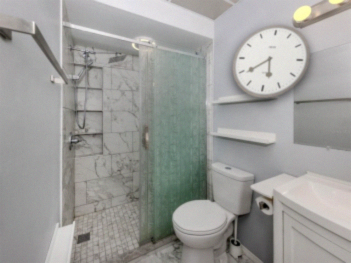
h=5 m=39
